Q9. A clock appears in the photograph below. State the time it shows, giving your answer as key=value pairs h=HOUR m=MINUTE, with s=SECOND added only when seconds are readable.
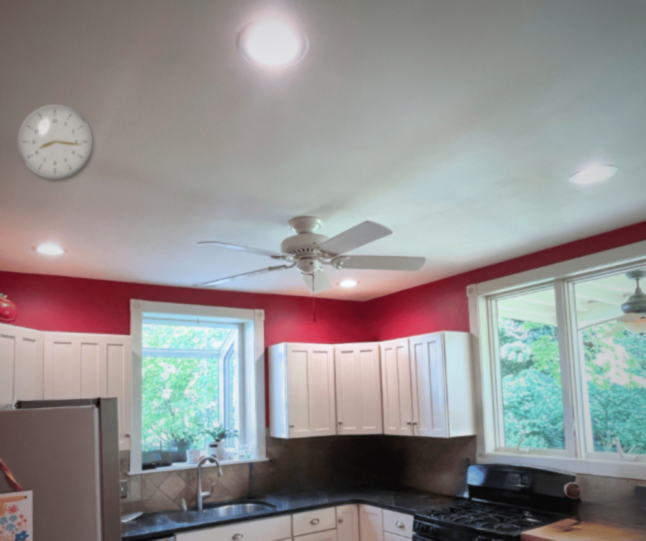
h=8 m=16
